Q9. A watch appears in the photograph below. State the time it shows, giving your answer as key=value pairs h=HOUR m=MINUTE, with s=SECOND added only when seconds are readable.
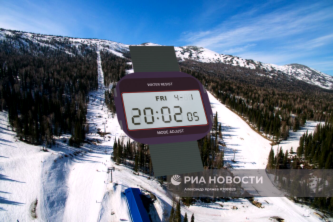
h=20 m=2 s=5
